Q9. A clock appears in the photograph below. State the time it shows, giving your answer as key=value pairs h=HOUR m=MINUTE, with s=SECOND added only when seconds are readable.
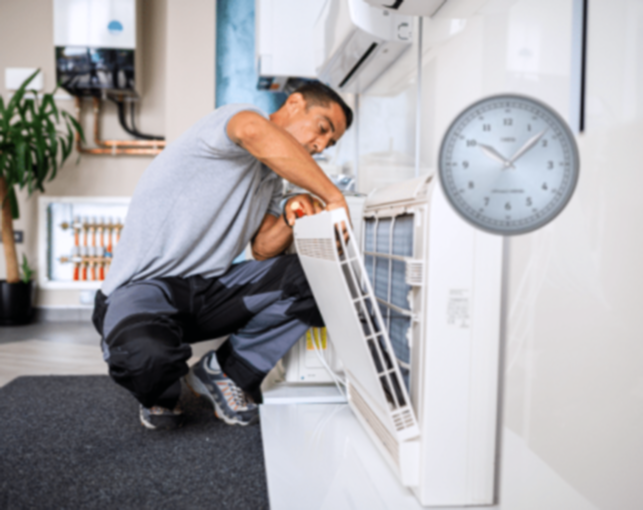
h=10 m=8
